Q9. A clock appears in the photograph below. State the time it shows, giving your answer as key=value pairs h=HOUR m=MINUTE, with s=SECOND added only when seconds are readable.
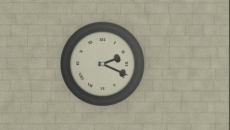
h=2 m=19
